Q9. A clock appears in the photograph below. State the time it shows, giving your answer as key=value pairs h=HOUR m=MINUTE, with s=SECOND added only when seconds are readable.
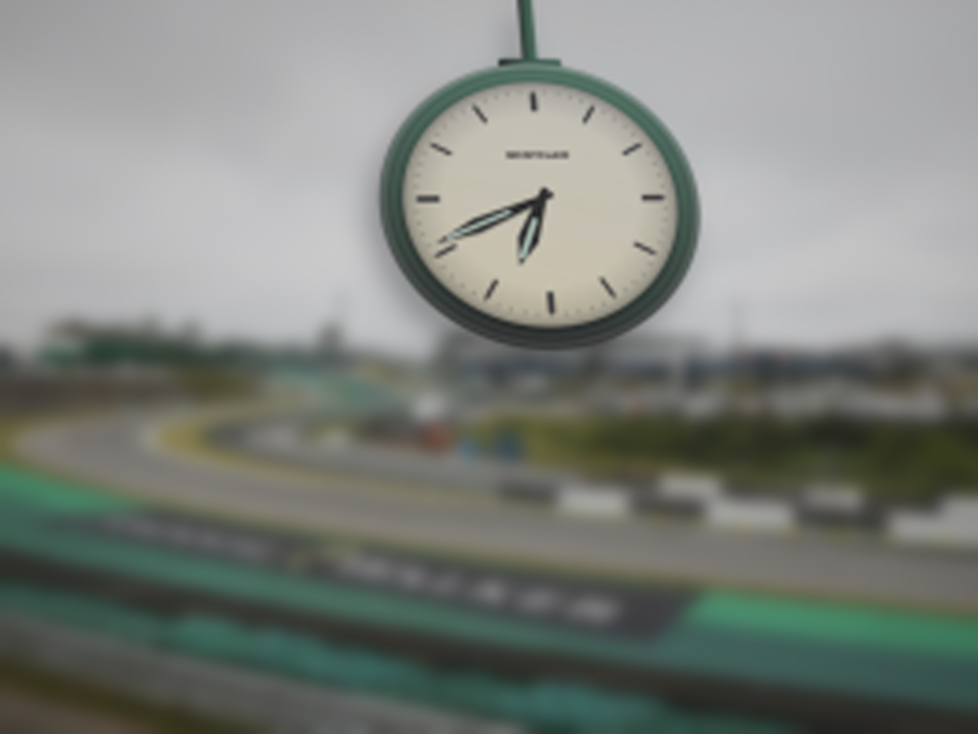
h=6 m=41
